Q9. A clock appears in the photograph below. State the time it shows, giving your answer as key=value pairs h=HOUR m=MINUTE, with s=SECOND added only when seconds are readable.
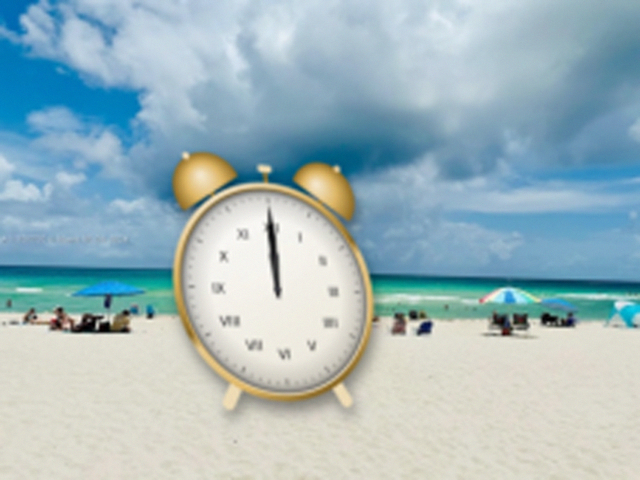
h=12 m=0
